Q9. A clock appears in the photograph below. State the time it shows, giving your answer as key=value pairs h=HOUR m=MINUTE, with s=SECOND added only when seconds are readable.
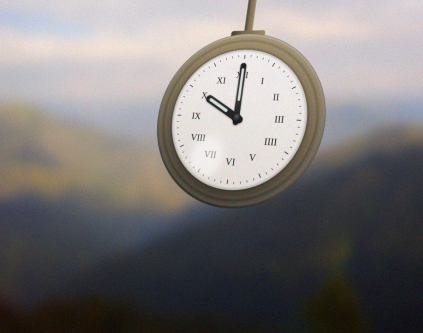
h=10 m=0
